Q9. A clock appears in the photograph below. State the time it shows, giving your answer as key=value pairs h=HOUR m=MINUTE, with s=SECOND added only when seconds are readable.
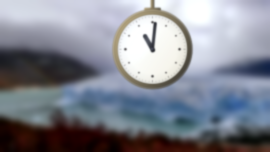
h=11 m=1
